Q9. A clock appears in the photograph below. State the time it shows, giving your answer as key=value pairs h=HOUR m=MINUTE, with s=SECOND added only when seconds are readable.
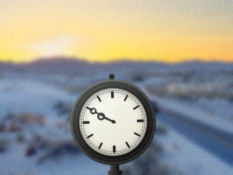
h=9 m=50
